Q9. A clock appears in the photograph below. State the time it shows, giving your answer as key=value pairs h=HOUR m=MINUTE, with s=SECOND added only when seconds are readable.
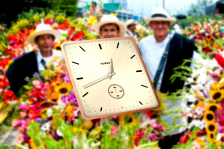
h=12 m=42
